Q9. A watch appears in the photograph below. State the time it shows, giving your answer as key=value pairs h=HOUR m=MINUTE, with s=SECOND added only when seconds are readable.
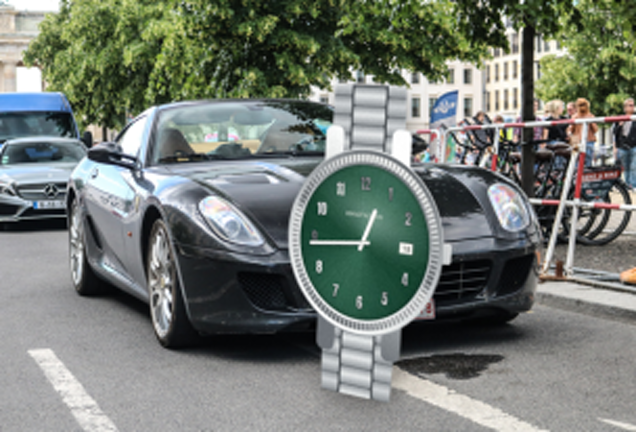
h=12 m=44
